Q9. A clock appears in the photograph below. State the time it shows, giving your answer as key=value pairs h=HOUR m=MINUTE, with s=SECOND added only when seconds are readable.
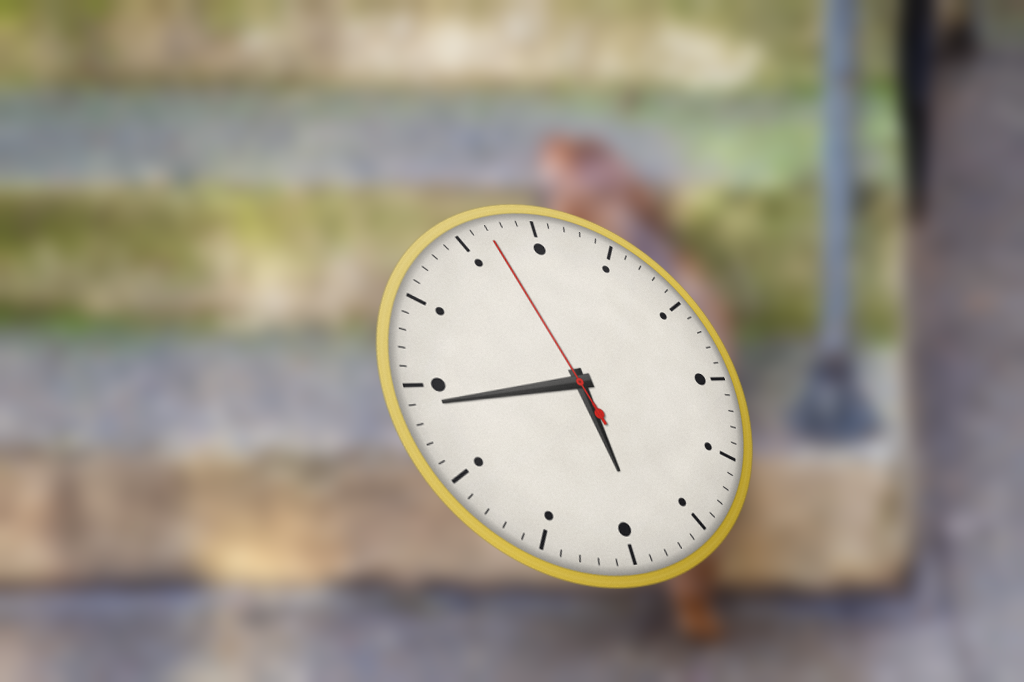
h=5 m=43 s=57
